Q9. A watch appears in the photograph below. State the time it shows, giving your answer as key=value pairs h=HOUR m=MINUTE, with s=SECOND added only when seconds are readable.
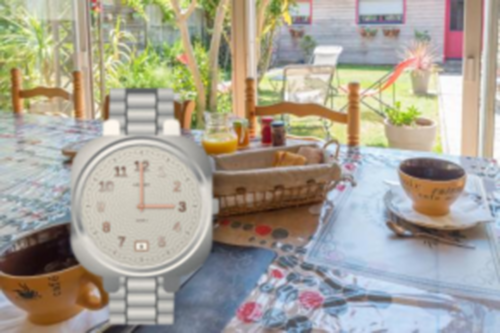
h=3 m=0
